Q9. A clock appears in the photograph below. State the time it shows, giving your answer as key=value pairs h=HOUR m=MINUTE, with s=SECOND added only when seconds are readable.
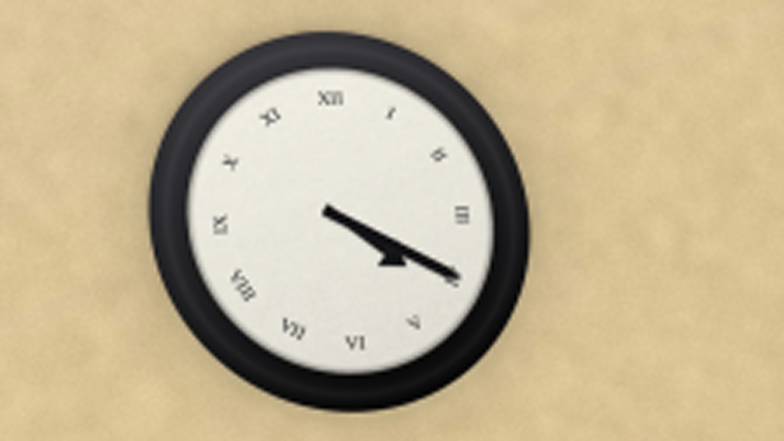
h=4 m=20
